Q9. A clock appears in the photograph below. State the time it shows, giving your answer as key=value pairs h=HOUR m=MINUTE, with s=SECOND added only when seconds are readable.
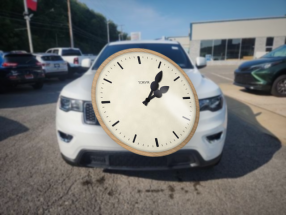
h=2 m=6
